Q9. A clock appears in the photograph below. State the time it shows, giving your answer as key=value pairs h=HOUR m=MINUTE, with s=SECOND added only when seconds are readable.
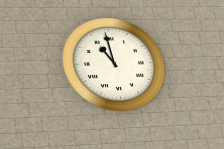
h=10 m=59
